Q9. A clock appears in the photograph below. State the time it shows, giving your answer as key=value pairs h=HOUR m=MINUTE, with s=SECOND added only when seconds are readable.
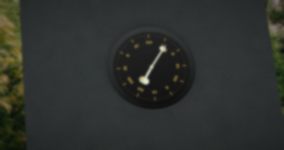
h=7 m=6
